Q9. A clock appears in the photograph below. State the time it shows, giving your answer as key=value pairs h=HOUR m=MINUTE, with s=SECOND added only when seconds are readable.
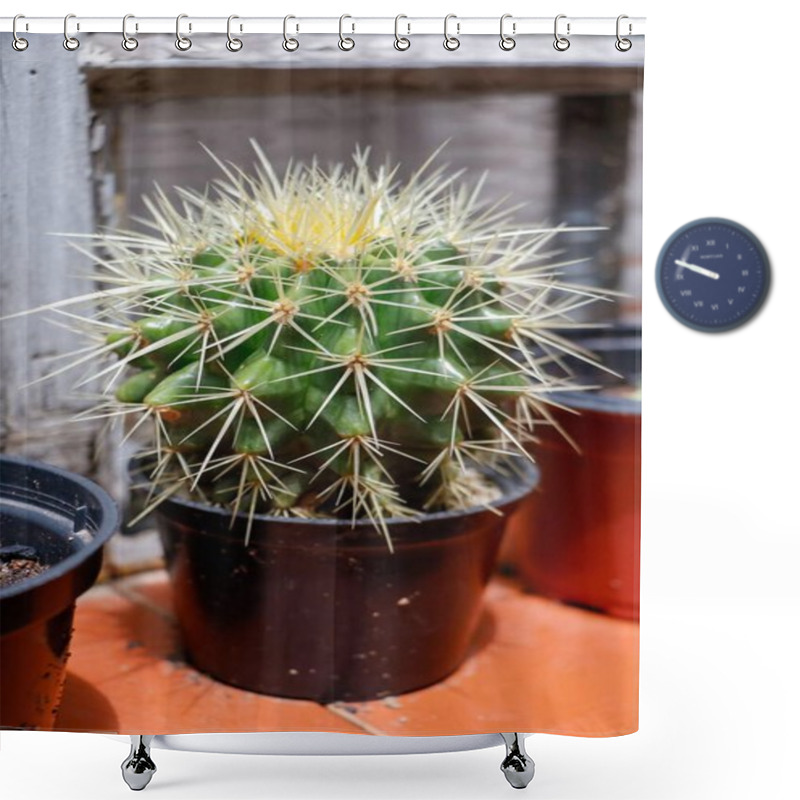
h=9 m=49
